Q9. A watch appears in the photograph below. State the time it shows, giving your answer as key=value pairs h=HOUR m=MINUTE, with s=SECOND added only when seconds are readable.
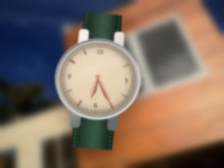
h=6 m=25
